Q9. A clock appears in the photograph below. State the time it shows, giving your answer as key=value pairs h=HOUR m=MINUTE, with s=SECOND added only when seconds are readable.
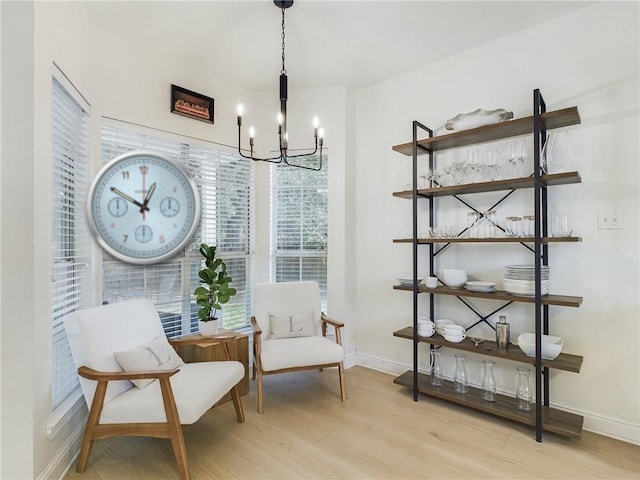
h=12 m=50
